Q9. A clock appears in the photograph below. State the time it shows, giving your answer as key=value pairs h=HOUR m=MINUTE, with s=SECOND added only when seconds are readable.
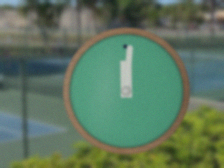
h=12 m=1
